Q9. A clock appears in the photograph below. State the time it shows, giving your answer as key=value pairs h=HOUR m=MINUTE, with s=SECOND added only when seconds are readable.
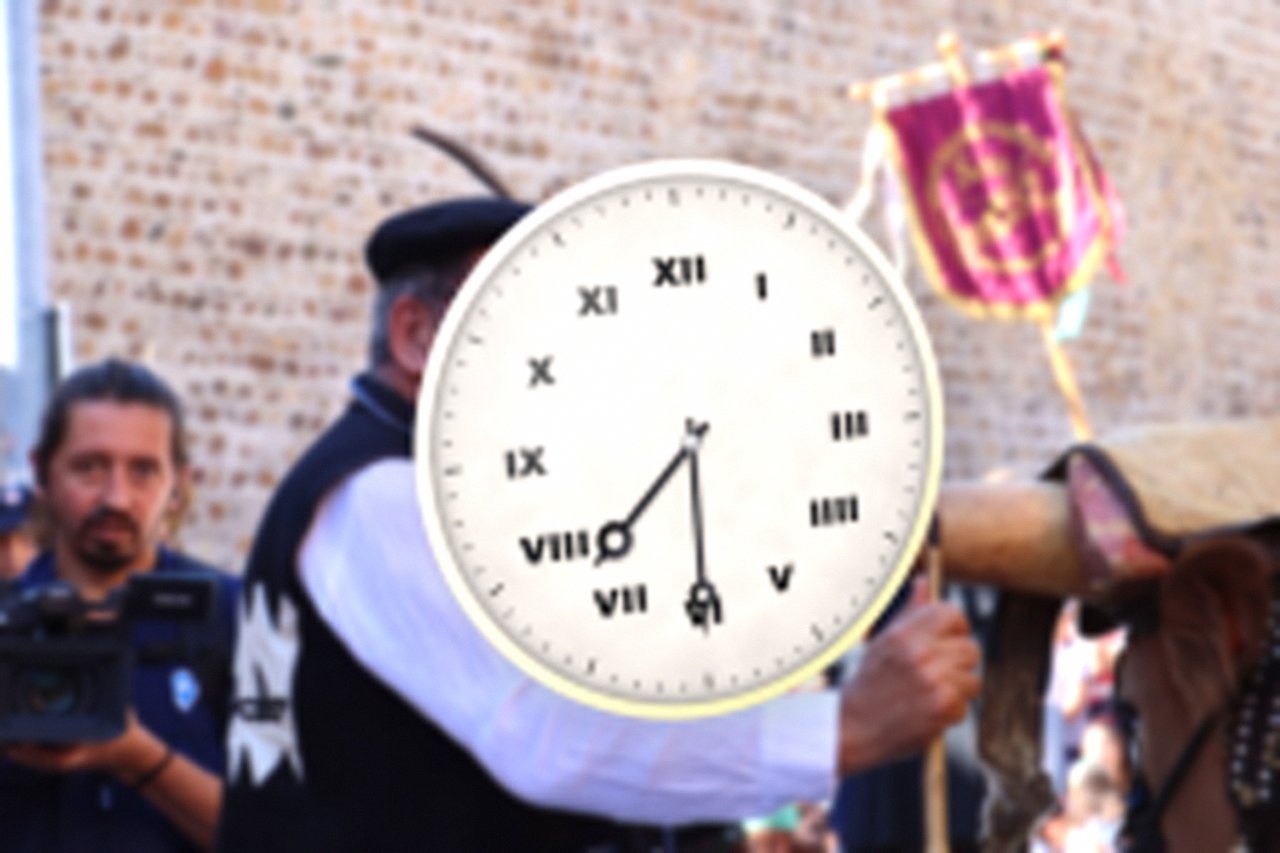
h=7 m=30
